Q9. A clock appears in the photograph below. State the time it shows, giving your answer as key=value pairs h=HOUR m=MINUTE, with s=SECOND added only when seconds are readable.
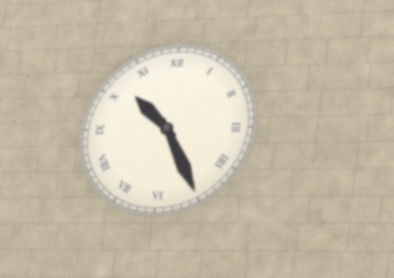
h=10 m=25
